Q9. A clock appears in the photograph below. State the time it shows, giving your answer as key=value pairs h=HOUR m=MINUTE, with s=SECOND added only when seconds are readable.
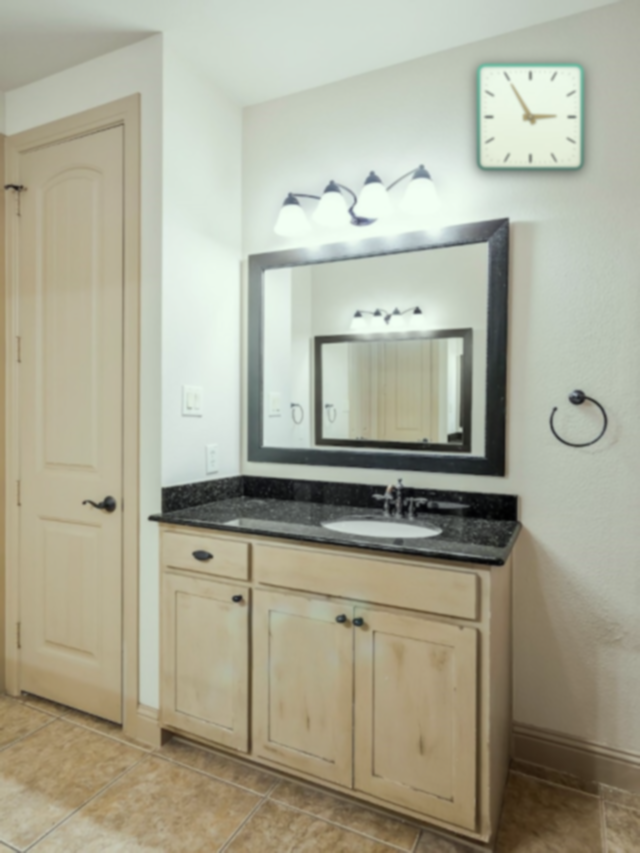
h=2 m=55
